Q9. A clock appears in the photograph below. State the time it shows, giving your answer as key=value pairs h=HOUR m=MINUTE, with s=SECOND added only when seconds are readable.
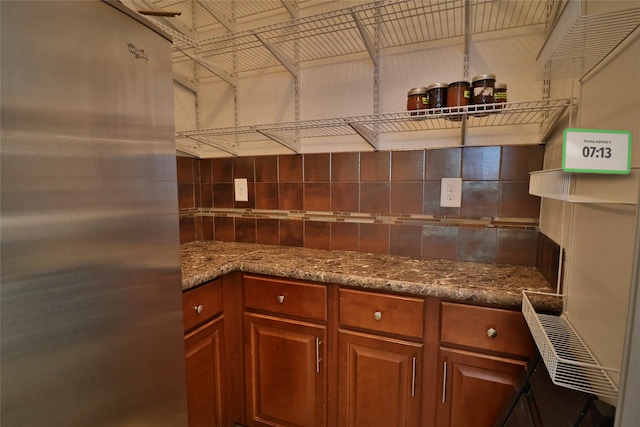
h=7 m=13
